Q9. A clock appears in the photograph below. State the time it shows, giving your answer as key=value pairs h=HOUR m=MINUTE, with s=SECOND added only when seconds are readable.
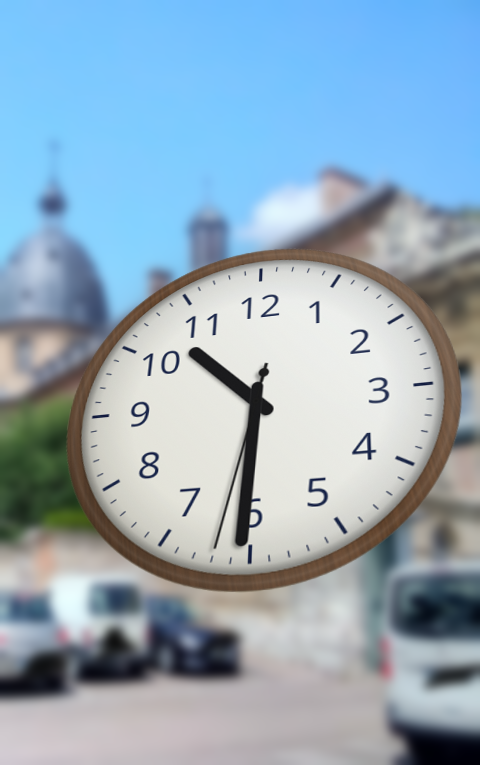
h=10 m=30 s=32
